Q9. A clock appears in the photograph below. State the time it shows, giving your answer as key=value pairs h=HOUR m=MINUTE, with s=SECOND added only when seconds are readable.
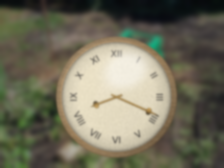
h=8 m=19
